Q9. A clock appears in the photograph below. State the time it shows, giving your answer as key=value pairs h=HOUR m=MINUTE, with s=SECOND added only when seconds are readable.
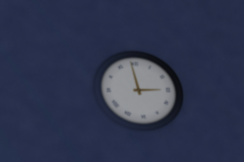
h=2 m=59
